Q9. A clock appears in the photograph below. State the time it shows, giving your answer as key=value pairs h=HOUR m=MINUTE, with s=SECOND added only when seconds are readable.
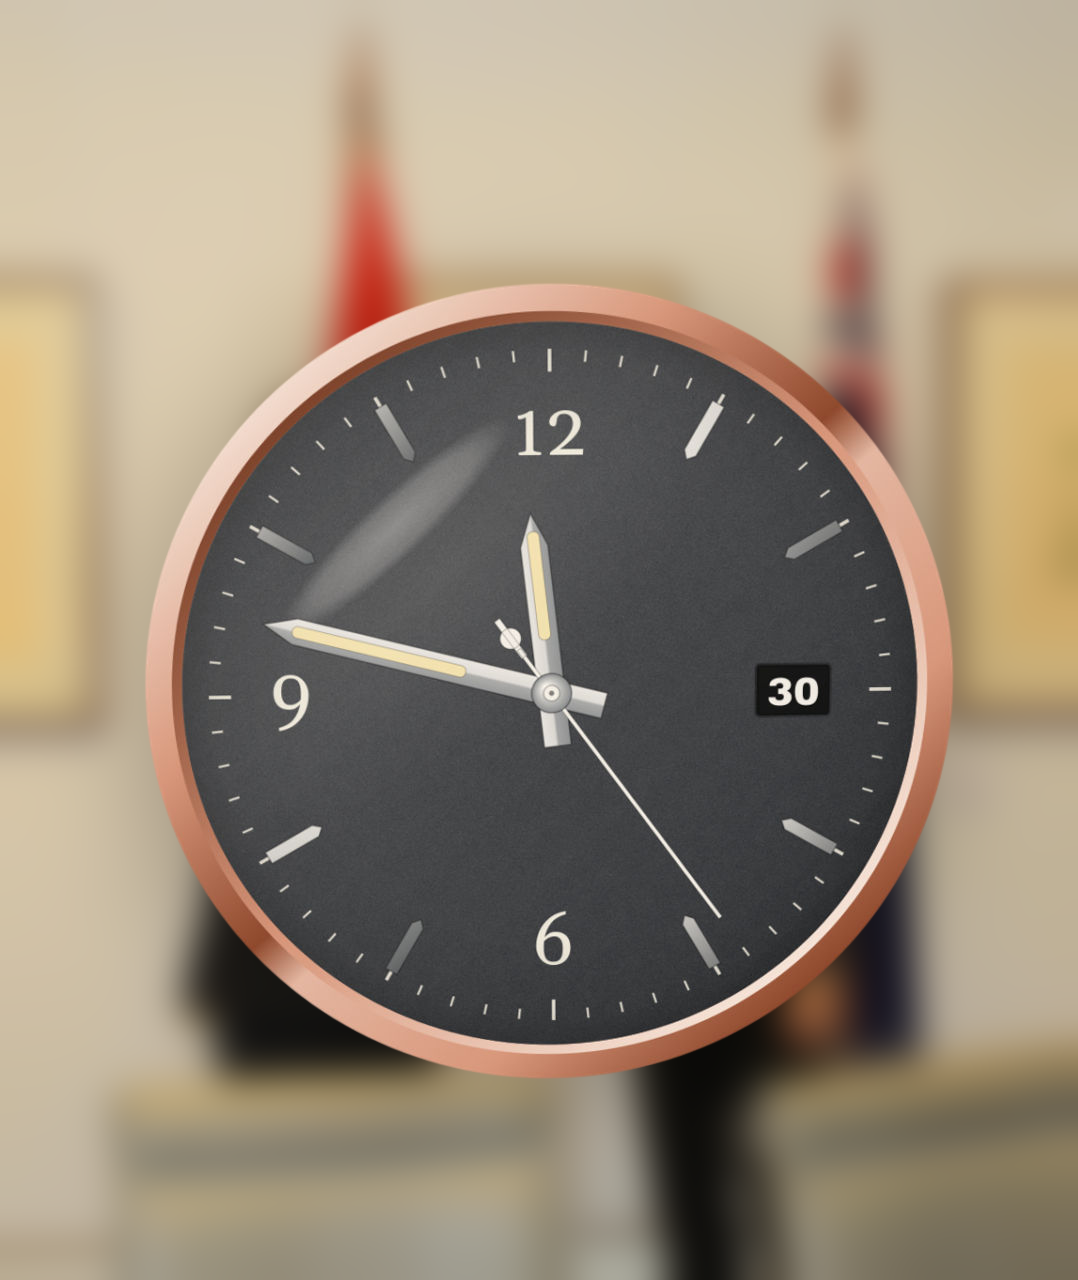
h=11 m=47 s=24
